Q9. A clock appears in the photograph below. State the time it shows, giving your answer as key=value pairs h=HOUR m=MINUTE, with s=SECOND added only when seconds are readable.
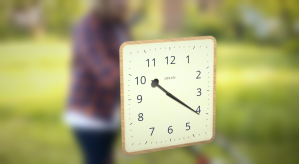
h=10 m=21
